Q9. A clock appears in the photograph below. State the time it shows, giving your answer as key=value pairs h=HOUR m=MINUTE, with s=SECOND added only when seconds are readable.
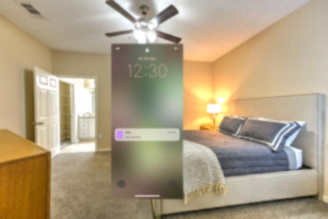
h=12 m=30
